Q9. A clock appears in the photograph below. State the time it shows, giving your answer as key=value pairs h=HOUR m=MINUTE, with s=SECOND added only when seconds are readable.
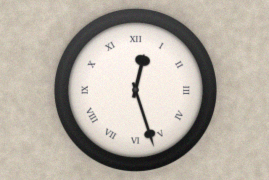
h=12 m=27
